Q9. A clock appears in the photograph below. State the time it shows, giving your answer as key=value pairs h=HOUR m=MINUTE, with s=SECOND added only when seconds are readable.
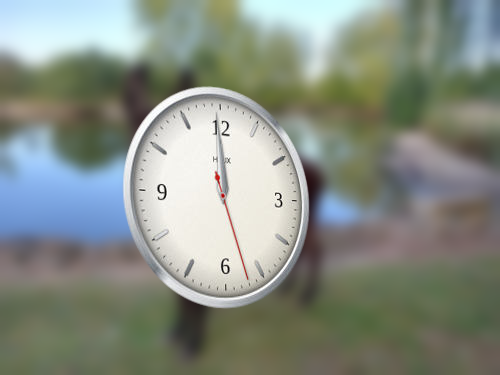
h=11 m=59 s=27
